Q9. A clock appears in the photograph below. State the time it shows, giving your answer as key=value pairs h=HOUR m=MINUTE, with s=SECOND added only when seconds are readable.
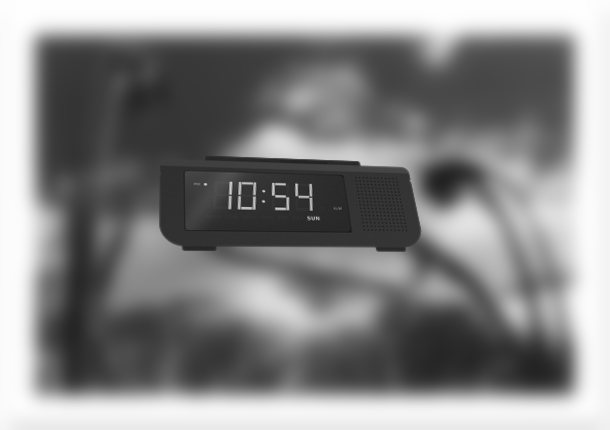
h=10 m=54
